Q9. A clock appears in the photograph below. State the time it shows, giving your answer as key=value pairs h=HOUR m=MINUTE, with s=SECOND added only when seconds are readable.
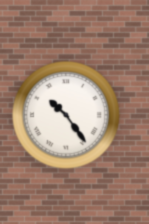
h=10 m=24
